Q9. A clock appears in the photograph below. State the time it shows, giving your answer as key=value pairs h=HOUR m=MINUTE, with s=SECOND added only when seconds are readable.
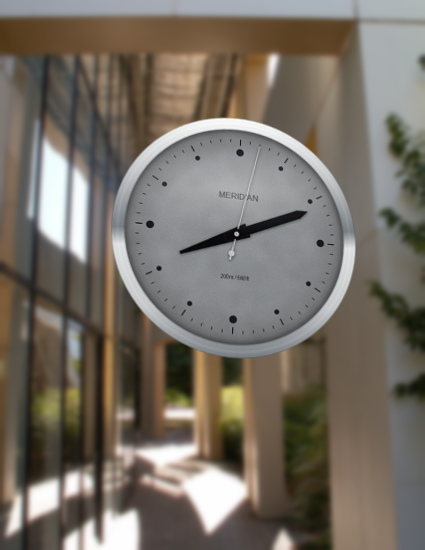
h=8 m=11 s=2
